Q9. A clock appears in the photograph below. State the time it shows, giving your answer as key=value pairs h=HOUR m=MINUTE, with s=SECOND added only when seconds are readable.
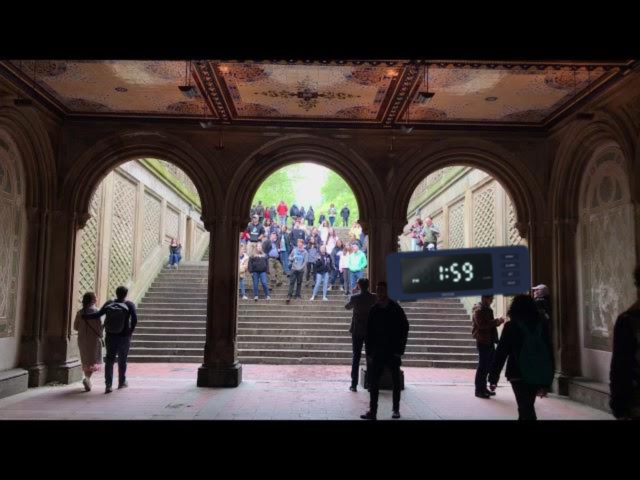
h=1 m=59
